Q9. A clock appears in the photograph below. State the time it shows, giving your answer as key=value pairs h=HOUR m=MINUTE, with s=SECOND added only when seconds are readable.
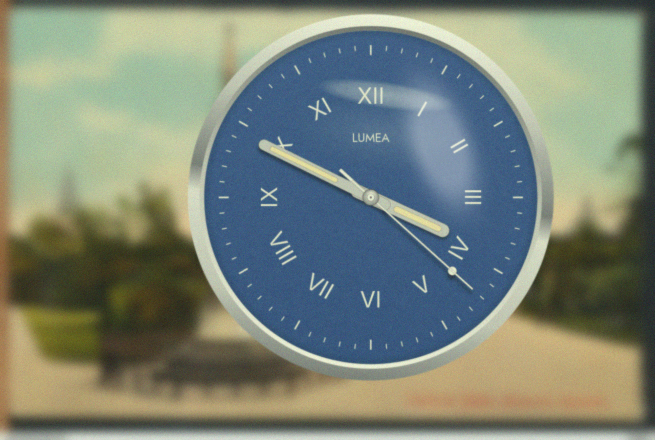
h=3 m=49 s=22
